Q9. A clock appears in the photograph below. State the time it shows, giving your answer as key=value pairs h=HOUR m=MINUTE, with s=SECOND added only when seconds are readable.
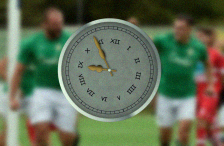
h=8 m=54
